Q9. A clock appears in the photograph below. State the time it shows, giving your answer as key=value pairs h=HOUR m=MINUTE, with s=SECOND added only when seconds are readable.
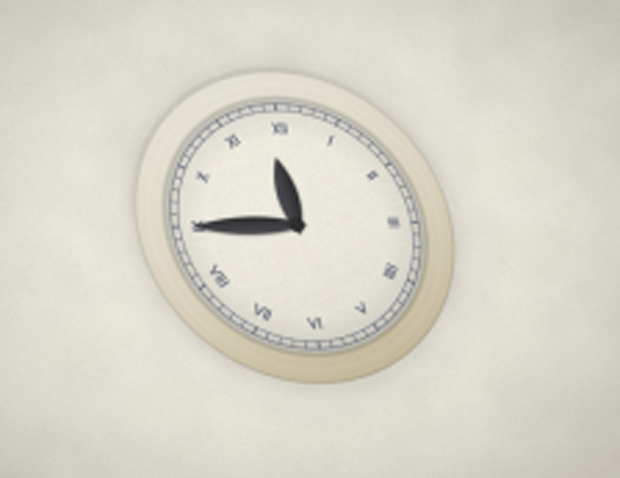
h=11 m=45
